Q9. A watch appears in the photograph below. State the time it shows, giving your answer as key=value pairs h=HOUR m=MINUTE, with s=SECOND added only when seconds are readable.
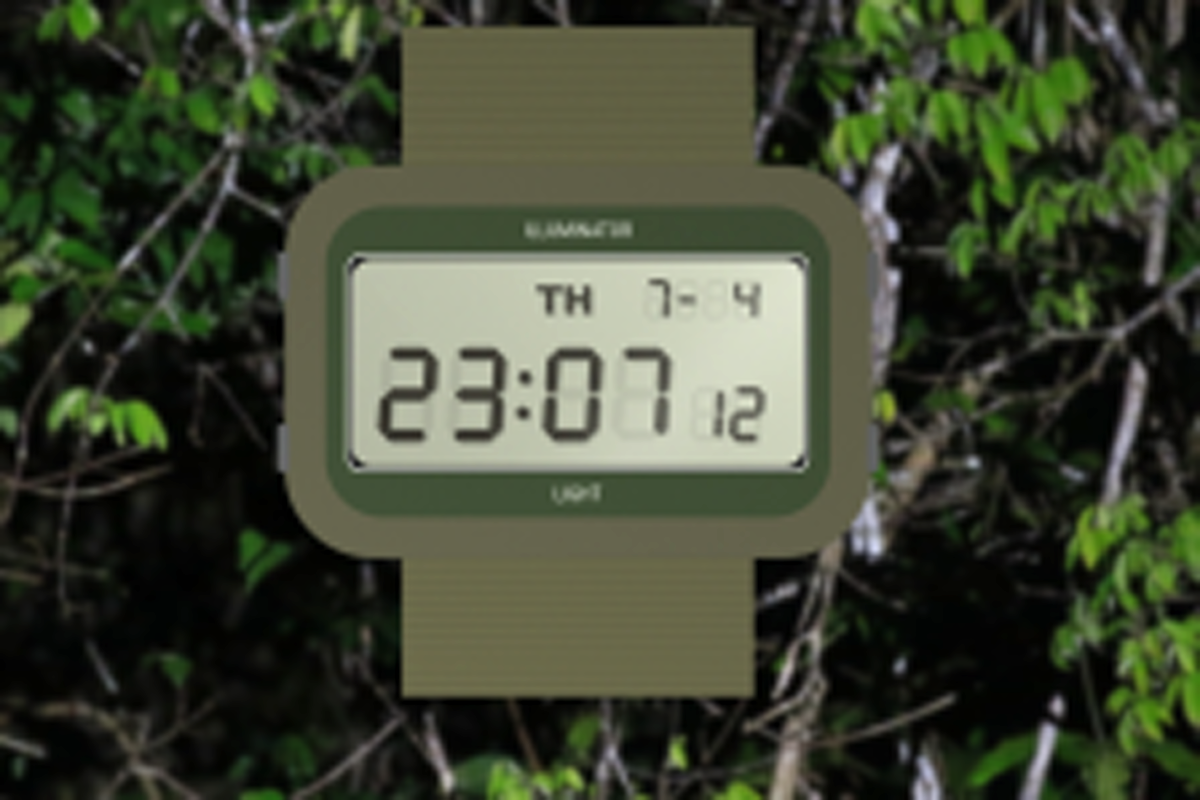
h=23 m=7 s=12
